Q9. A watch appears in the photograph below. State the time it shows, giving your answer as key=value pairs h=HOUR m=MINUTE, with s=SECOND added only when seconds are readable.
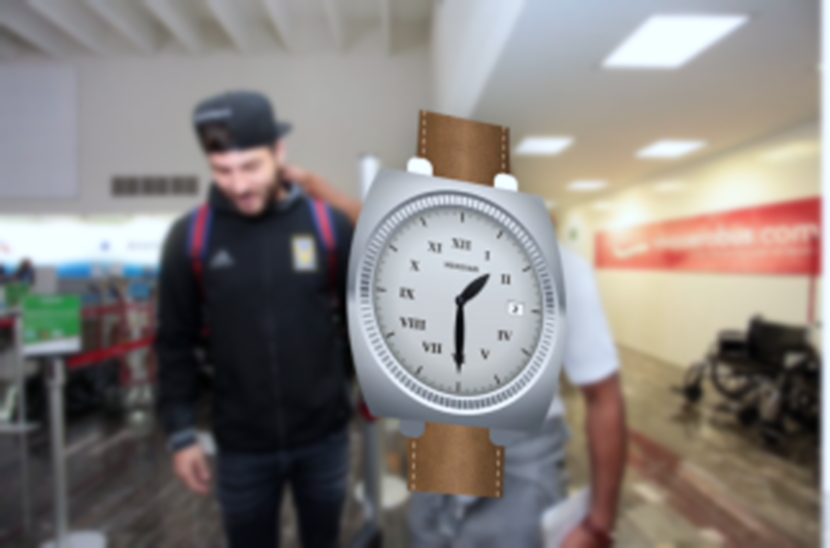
h=1 m=30
